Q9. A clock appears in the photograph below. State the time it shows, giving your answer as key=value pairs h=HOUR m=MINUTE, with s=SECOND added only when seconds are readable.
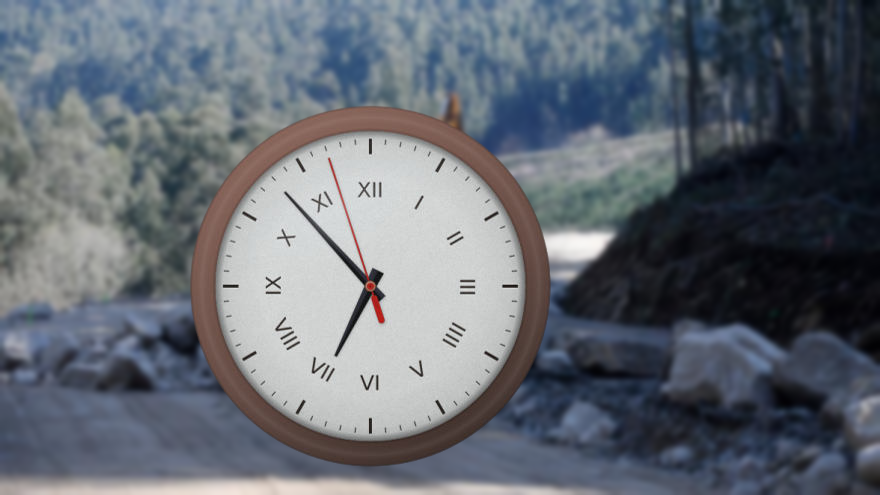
h=6 m=52 s=57
